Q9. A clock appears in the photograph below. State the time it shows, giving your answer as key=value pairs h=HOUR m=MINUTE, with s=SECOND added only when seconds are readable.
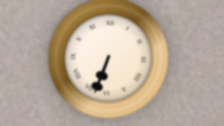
h=6 m=33
